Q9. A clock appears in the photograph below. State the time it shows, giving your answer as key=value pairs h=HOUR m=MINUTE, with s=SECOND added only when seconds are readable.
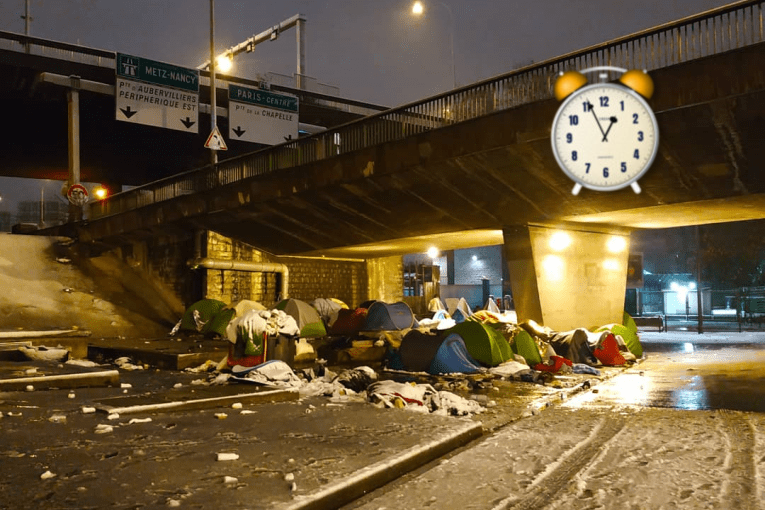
h=12 m=56
